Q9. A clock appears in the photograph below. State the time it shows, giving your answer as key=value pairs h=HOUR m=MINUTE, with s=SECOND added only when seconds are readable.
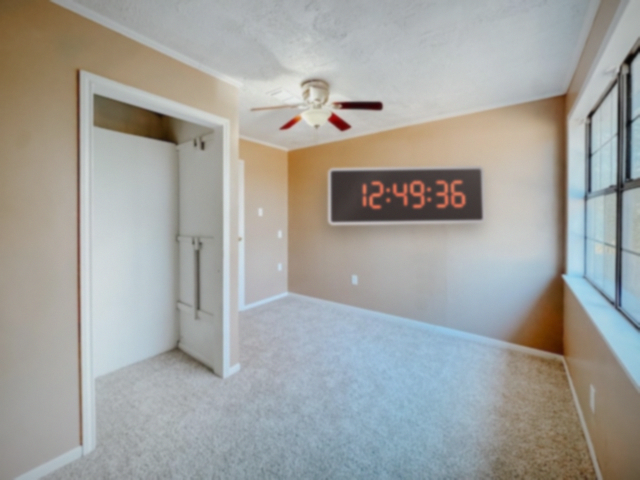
h=12 m=49 s=36
